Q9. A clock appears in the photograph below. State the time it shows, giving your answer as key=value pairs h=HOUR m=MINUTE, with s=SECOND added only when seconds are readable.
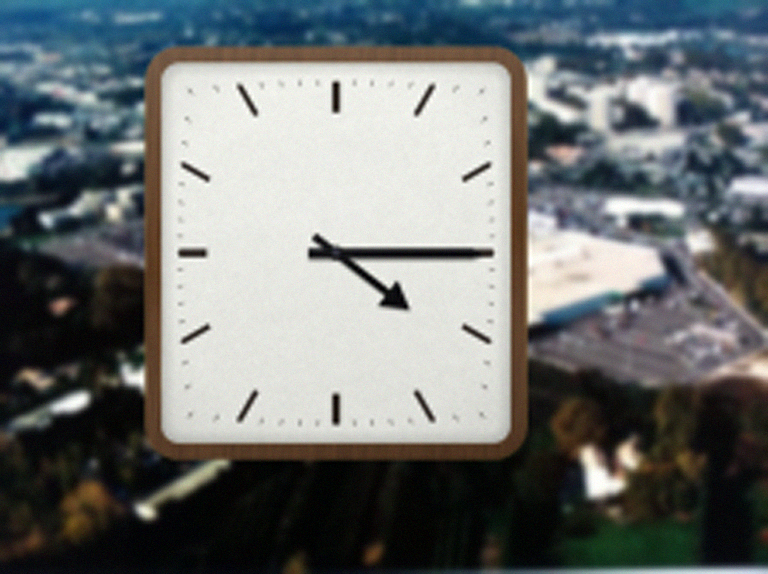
h=4 m=15
